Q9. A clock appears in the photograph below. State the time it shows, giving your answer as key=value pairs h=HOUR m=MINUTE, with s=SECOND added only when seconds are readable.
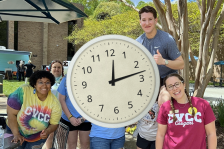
h=12 m=13
